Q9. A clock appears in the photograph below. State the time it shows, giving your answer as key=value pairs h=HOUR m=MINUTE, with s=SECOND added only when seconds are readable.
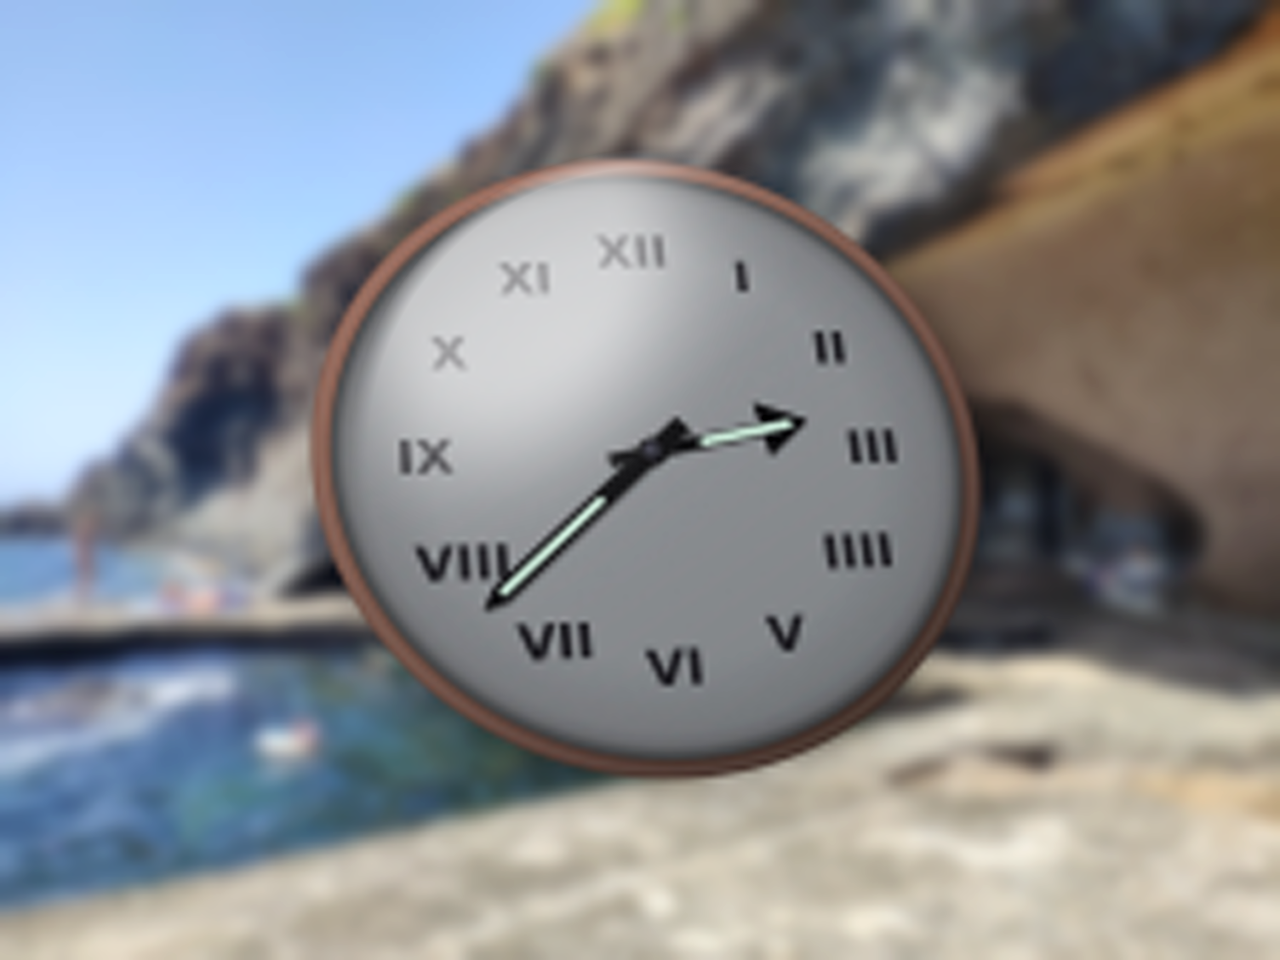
h=2 m=38
